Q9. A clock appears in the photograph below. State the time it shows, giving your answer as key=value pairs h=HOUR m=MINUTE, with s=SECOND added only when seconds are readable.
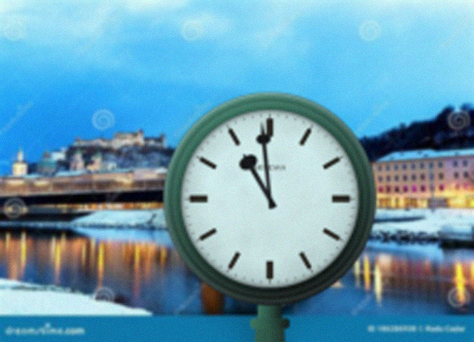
h=10 m=59
